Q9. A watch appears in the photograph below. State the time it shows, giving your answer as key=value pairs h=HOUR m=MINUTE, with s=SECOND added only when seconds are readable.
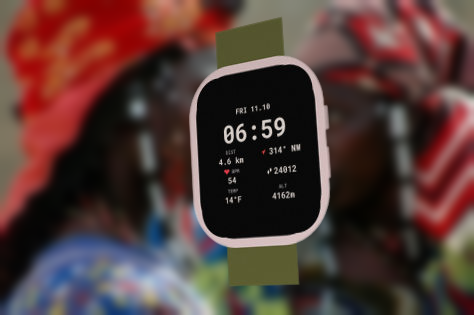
h=6 m=59
